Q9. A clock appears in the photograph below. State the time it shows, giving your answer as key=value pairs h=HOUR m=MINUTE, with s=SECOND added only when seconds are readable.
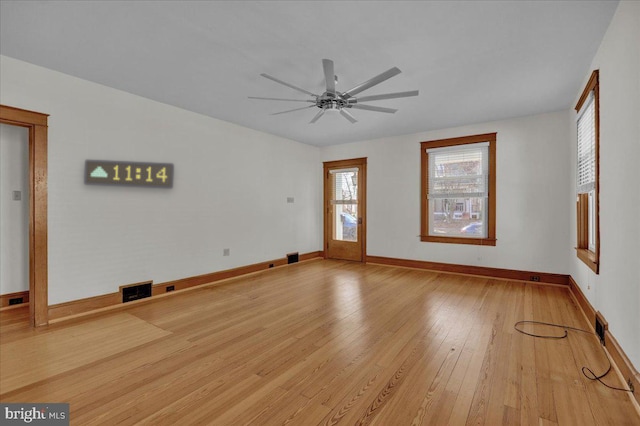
h=11 m=14
